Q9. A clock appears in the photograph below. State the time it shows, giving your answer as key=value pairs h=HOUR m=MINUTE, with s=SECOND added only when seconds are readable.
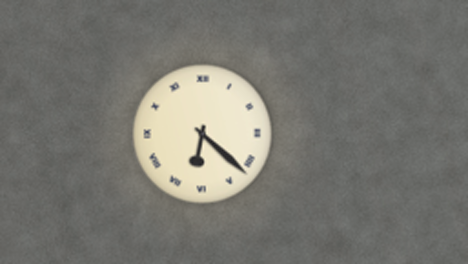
h=6 m=22
